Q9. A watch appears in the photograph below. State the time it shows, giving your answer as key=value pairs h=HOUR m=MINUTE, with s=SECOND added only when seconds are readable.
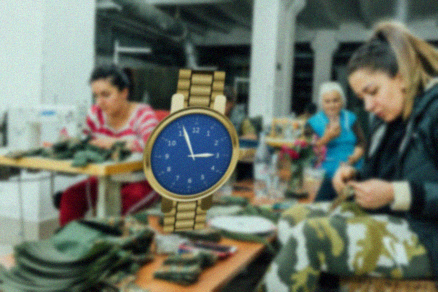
h=2 m=56
